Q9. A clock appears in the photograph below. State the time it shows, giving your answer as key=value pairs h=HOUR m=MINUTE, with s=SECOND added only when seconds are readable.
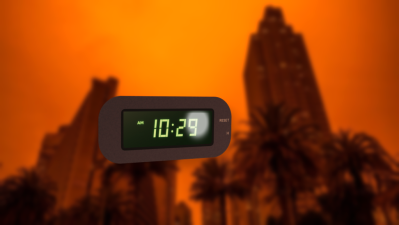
h=10 m=29
